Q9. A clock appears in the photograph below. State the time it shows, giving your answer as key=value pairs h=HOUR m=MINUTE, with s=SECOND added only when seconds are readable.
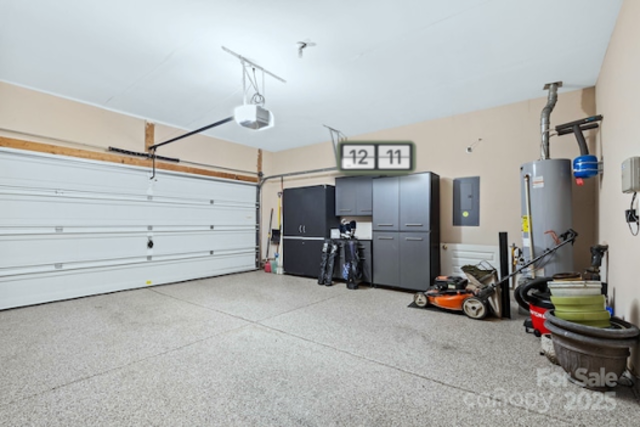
h=12 m=11
